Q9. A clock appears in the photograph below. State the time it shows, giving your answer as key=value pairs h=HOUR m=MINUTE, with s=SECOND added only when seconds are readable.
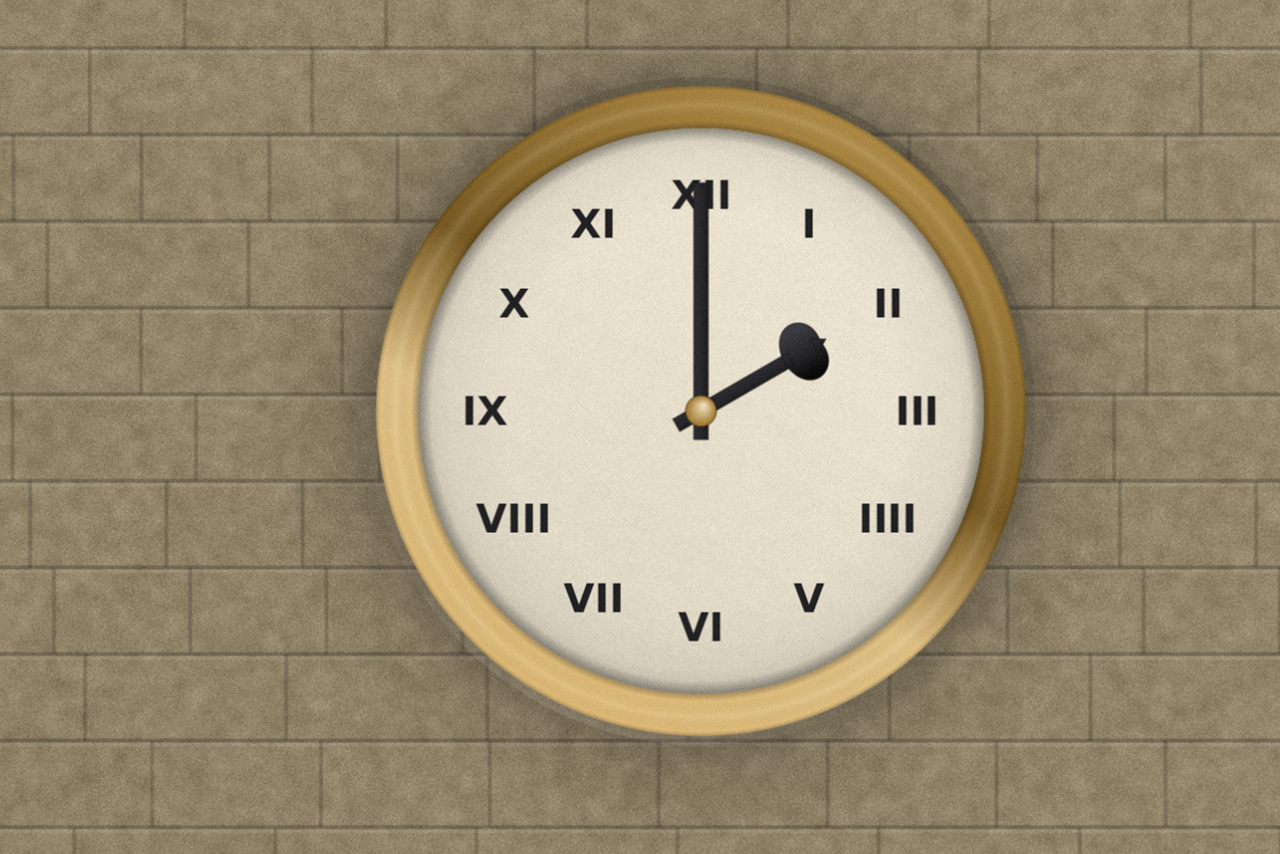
h=2 m=0
